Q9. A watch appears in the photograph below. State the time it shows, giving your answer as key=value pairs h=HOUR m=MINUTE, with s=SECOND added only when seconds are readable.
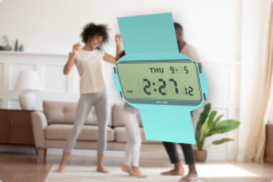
h=2 m=27 s=12
